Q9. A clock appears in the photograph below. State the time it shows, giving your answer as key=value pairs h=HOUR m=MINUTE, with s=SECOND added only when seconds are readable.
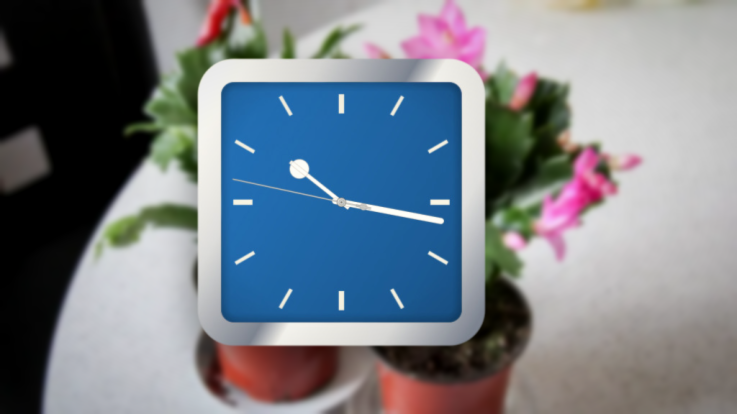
h=10 m=16 s=47
